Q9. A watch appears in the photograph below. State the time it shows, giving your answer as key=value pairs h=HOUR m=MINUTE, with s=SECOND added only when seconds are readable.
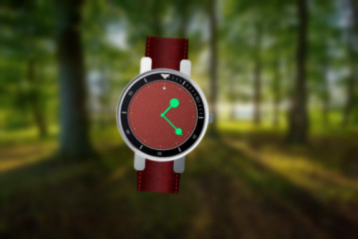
h=1 m=22
